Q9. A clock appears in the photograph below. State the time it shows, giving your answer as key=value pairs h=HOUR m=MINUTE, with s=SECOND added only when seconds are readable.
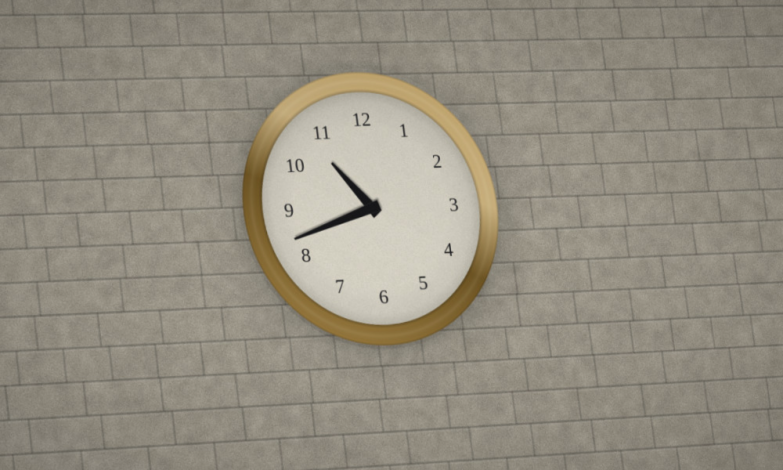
h=10 m=42
